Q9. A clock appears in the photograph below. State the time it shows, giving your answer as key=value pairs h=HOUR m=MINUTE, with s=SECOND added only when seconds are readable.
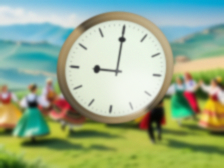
h=9 m=0
